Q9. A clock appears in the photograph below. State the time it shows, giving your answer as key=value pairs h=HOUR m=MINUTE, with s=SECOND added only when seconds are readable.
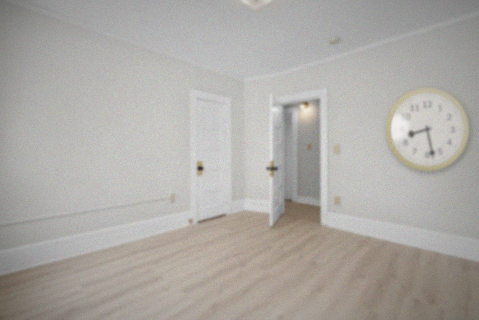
h=8 m=28
